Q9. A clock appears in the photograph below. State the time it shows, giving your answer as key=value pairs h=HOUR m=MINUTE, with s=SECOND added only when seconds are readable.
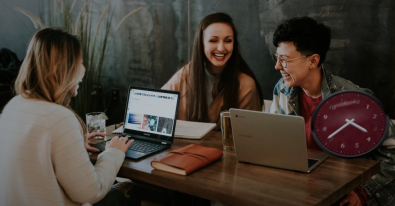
h=3 m=36
